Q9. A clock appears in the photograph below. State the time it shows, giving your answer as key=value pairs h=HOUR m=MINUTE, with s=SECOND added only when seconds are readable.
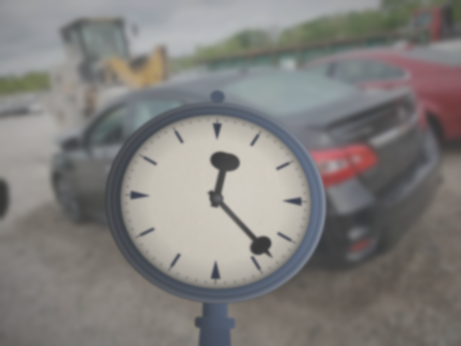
h=12 m=23
